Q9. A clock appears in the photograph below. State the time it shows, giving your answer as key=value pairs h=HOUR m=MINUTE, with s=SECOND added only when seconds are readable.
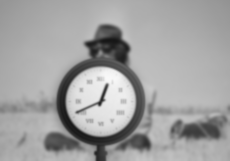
h=12 m=41
